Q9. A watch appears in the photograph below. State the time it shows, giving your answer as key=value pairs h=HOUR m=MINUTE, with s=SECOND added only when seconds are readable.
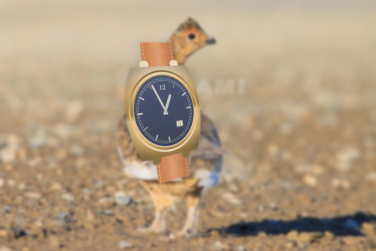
h=12 m=56
